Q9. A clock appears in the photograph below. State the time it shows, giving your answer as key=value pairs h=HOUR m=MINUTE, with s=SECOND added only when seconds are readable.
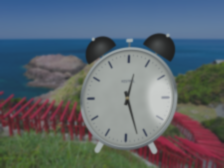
h=12 m=27
